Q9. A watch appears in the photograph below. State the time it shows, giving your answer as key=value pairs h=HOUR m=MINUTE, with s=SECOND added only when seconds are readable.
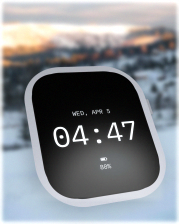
h=4 m=47
